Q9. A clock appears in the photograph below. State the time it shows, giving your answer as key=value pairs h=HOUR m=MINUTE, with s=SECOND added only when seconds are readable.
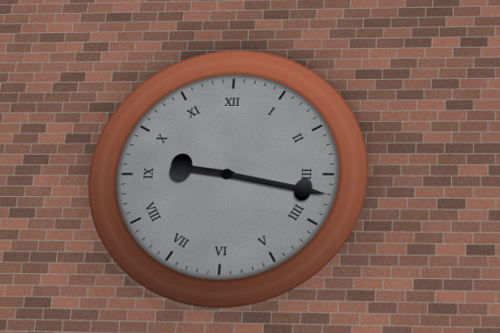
h=9 m=17
